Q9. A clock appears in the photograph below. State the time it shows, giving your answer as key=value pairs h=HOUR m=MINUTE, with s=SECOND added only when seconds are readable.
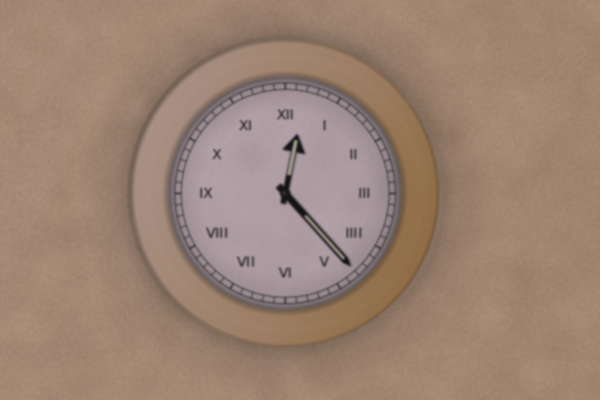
h=12 m=23
